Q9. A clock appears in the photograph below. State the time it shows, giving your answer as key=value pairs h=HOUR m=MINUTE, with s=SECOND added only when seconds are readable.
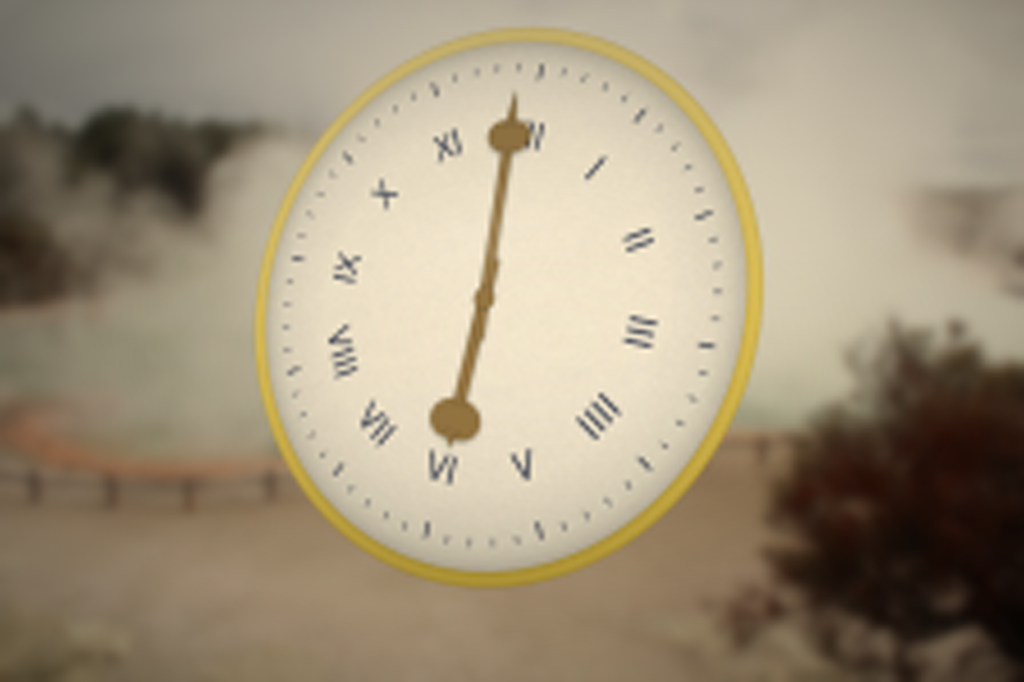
h=5 m=59
